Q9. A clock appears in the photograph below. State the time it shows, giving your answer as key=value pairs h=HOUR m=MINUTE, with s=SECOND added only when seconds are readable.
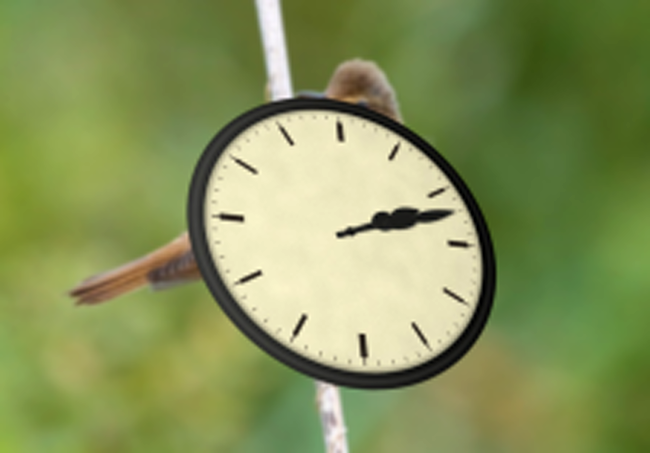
h=2 m=12
